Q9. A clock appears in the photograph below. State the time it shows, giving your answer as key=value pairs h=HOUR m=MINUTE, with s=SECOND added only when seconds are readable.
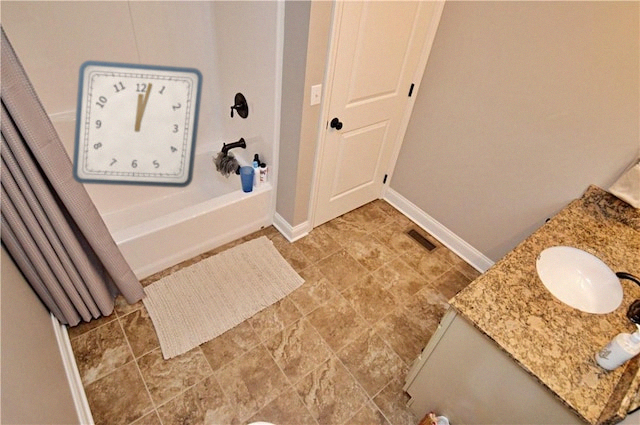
h=12 m=2
